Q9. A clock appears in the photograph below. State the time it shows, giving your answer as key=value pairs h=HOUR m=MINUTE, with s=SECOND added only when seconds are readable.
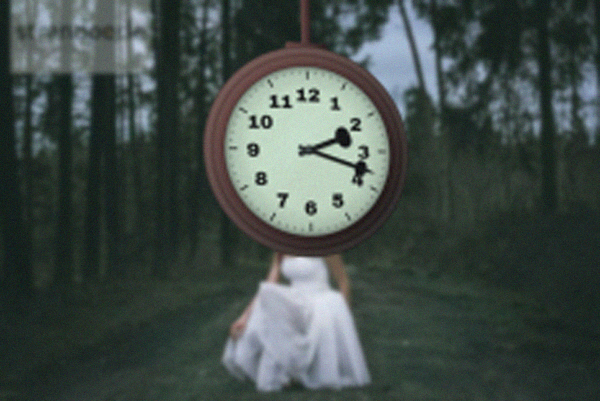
h=2 m=18
